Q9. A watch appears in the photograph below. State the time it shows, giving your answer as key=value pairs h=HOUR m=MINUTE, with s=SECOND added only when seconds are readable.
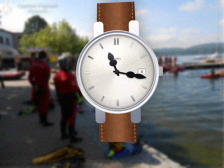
h=11 m=17
